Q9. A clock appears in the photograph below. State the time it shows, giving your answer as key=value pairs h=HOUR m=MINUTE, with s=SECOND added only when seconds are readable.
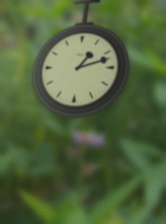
h=1 m=12
